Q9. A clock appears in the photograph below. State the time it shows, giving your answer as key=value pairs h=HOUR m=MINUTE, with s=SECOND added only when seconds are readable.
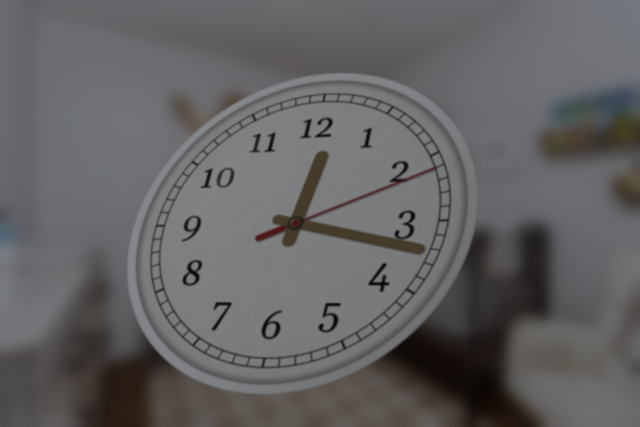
h=12 m=17 s=11
